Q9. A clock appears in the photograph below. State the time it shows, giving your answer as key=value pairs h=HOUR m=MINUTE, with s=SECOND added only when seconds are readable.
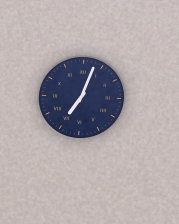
h=7 m=3
